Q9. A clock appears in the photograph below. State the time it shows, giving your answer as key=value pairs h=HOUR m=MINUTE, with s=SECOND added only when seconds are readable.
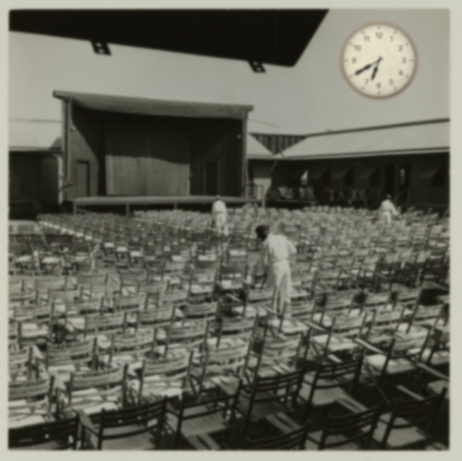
h=6 m=40
